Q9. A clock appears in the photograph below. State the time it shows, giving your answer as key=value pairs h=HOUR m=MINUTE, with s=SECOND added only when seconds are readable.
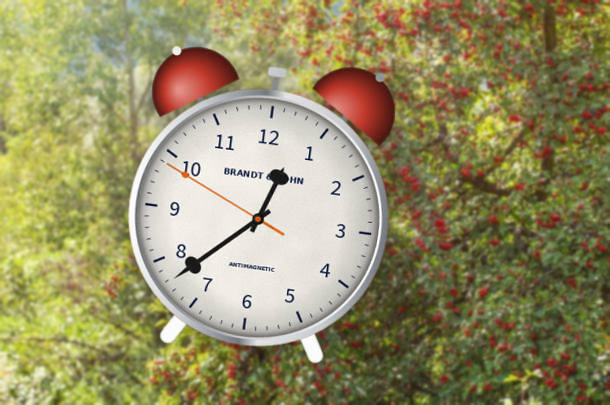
h=12 m=37 s=49
